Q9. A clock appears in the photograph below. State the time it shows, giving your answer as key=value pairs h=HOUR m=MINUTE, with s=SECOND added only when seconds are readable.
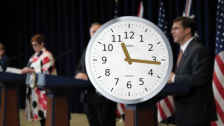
h=11 m=16
